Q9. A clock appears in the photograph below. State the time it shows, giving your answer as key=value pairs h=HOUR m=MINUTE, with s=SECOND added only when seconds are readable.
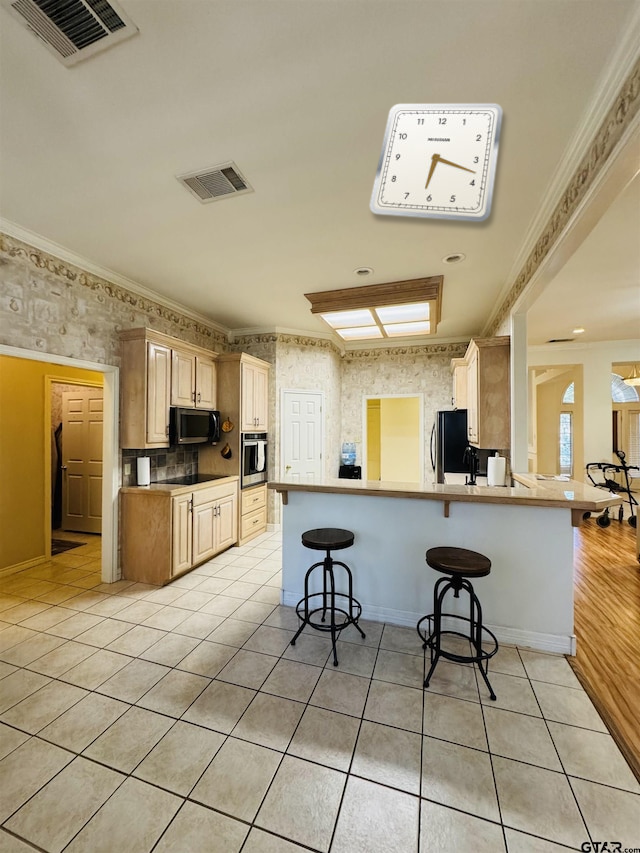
h=6 m=18
